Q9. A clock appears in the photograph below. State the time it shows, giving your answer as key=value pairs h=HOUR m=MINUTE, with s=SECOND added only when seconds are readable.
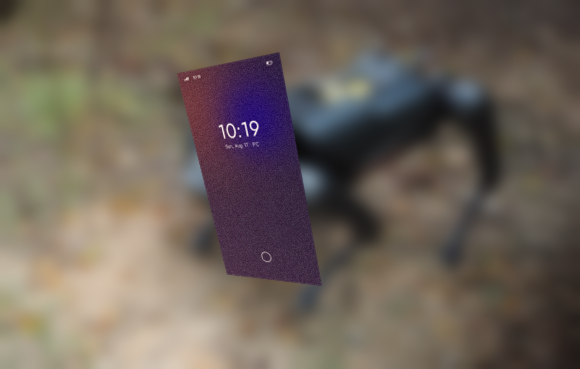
h=10 m=19
